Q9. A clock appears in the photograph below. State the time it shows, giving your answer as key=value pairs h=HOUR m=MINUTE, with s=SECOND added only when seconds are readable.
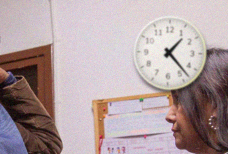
h=1 m=23
